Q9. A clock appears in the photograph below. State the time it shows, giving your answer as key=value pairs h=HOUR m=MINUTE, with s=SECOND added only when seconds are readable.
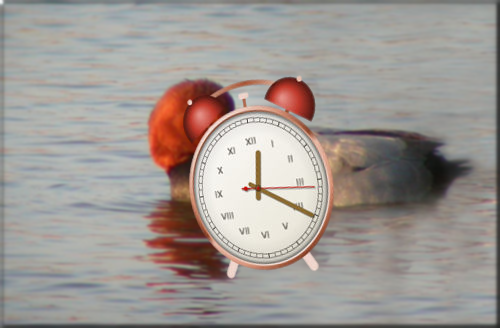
h=12 m=20 s=16
